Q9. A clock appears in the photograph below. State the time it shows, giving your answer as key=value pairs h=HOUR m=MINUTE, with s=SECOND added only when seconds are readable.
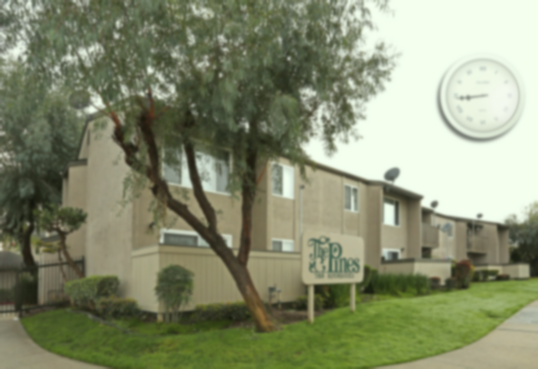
h=8 m=44
